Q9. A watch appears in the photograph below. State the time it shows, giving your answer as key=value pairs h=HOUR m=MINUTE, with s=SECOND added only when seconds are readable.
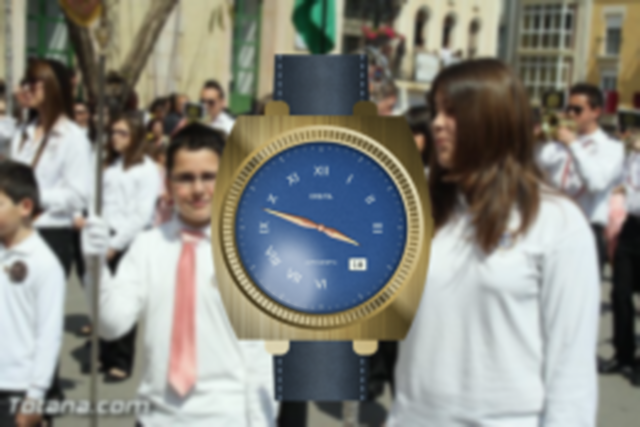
h=3 m=48
